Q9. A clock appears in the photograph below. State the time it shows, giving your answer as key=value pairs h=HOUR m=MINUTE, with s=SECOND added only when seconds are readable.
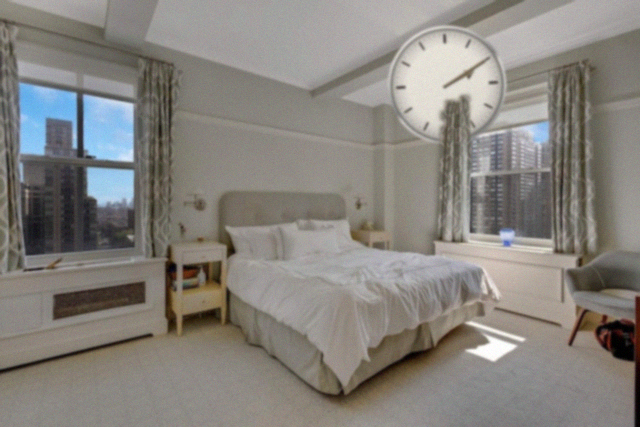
h=2 m=10
